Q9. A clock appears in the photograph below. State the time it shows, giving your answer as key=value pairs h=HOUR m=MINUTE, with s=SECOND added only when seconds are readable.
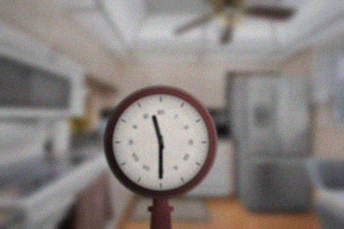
h=11 m=30
